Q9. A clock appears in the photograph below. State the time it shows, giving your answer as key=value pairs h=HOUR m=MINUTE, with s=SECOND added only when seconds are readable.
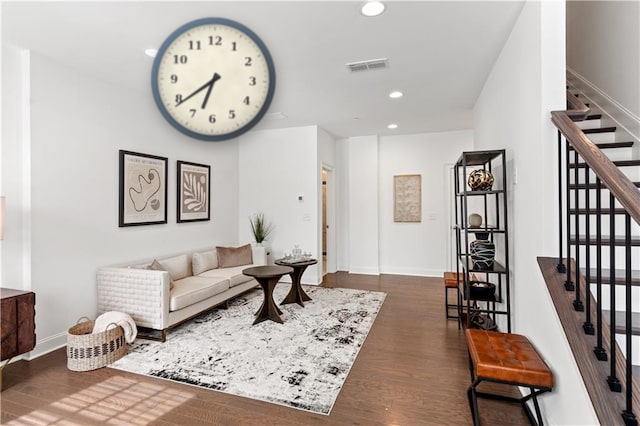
h=6 m=39
